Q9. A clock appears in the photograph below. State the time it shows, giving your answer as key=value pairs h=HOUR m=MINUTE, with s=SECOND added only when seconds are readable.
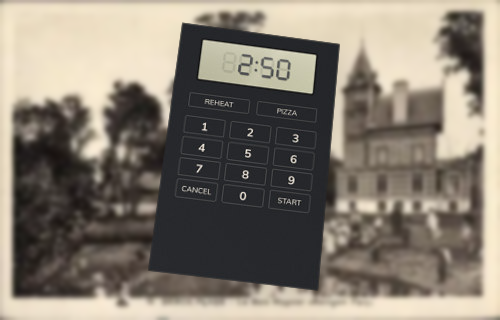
h=2 m=50
